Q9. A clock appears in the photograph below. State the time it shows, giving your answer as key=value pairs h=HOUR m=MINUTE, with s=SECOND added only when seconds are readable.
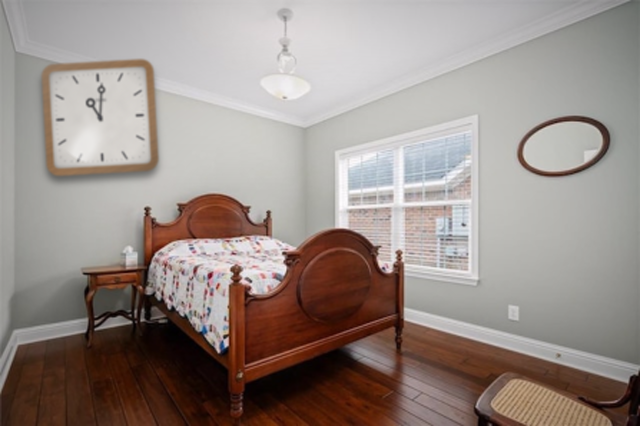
h=11 m=1
